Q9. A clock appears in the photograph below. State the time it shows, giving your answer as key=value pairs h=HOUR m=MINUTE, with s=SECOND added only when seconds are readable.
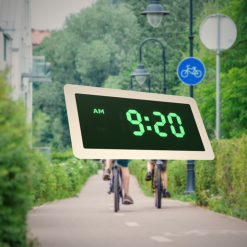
h=9 m=20
